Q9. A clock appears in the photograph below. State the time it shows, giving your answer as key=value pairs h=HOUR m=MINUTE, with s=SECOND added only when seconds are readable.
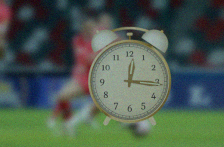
h=12 m=16
